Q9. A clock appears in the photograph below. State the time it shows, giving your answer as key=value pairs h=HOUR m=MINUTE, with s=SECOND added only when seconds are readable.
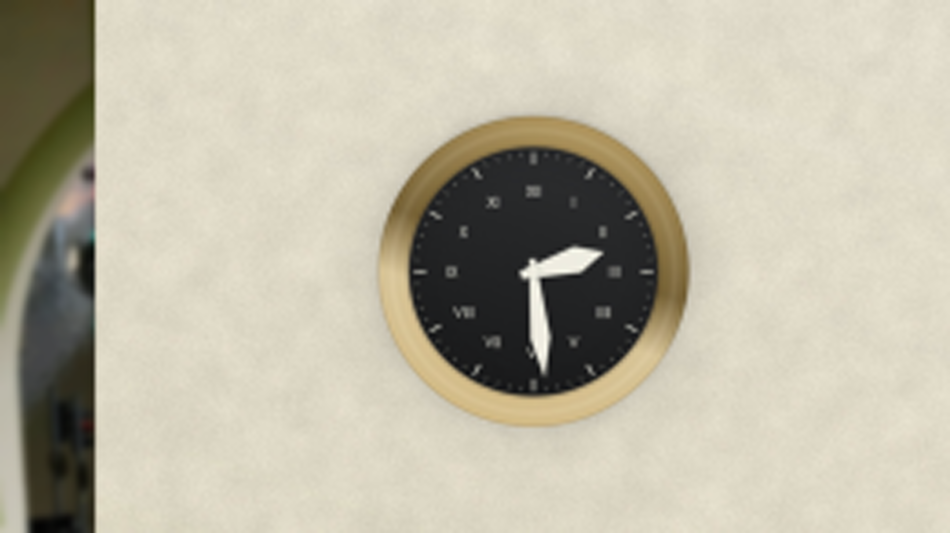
h=2 m=29
